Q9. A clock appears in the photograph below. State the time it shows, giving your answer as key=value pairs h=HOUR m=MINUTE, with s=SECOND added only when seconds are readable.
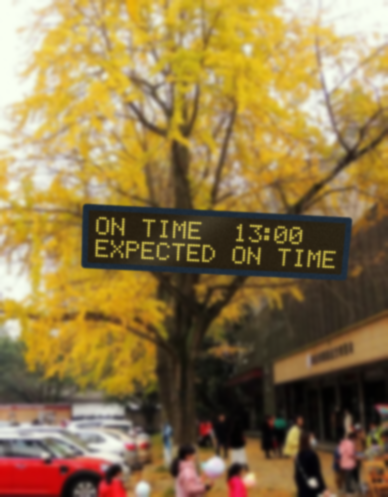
h=13 m=0
